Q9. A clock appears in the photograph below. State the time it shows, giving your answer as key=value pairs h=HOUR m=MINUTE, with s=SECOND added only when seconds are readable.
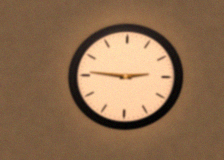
h=2 m=46
